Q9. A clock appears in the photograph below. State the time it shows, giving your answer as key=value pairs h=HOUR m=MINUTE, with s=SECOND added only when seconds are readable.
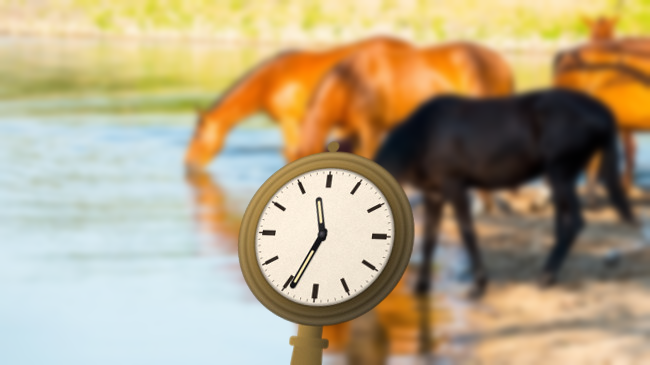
h=11 m=34
